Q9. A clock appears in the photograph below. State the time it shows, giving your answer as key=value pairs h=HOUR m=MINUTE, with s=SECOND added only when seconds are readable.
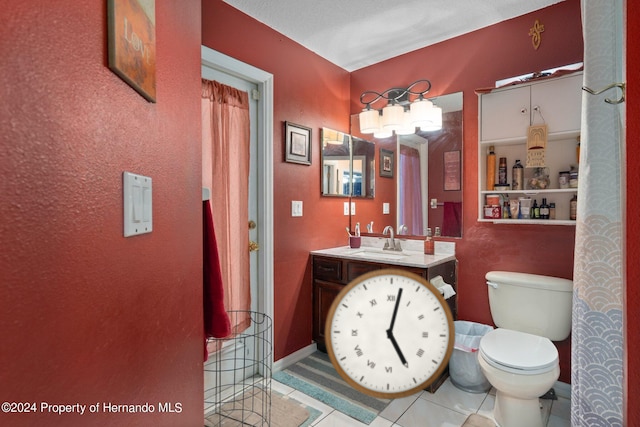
h=5 m=2
